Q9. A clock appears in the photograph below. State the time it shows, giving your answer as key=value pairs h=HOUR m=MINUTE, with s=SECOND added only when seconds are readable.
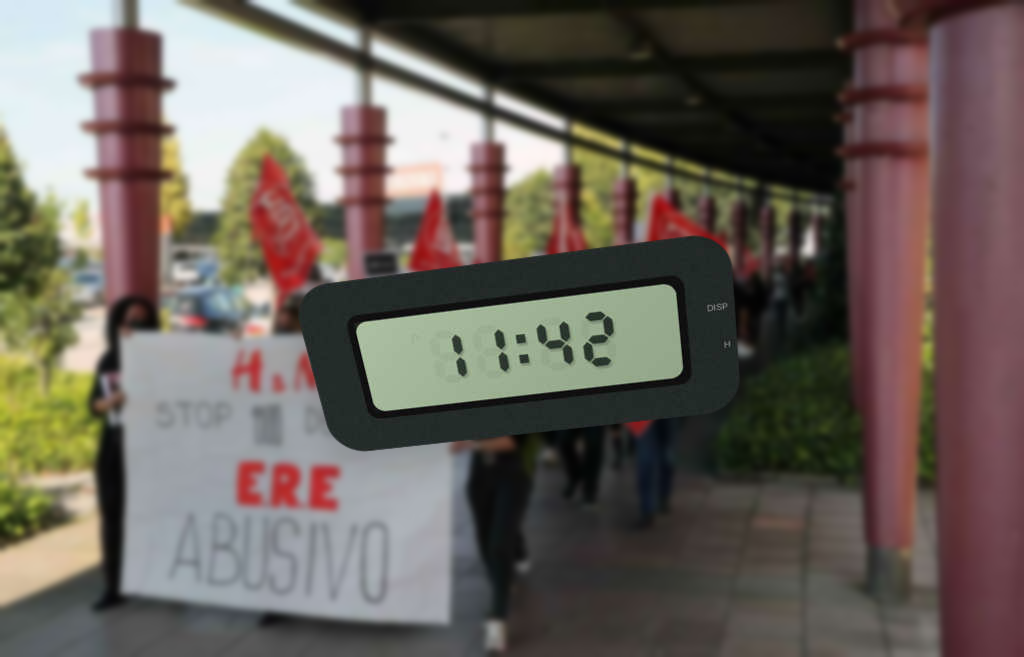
h=11 m=42
